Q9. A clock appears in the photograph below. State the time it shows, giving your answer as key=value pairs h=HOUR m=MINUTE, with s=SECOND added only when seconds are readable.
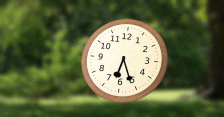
h=6 m=26
